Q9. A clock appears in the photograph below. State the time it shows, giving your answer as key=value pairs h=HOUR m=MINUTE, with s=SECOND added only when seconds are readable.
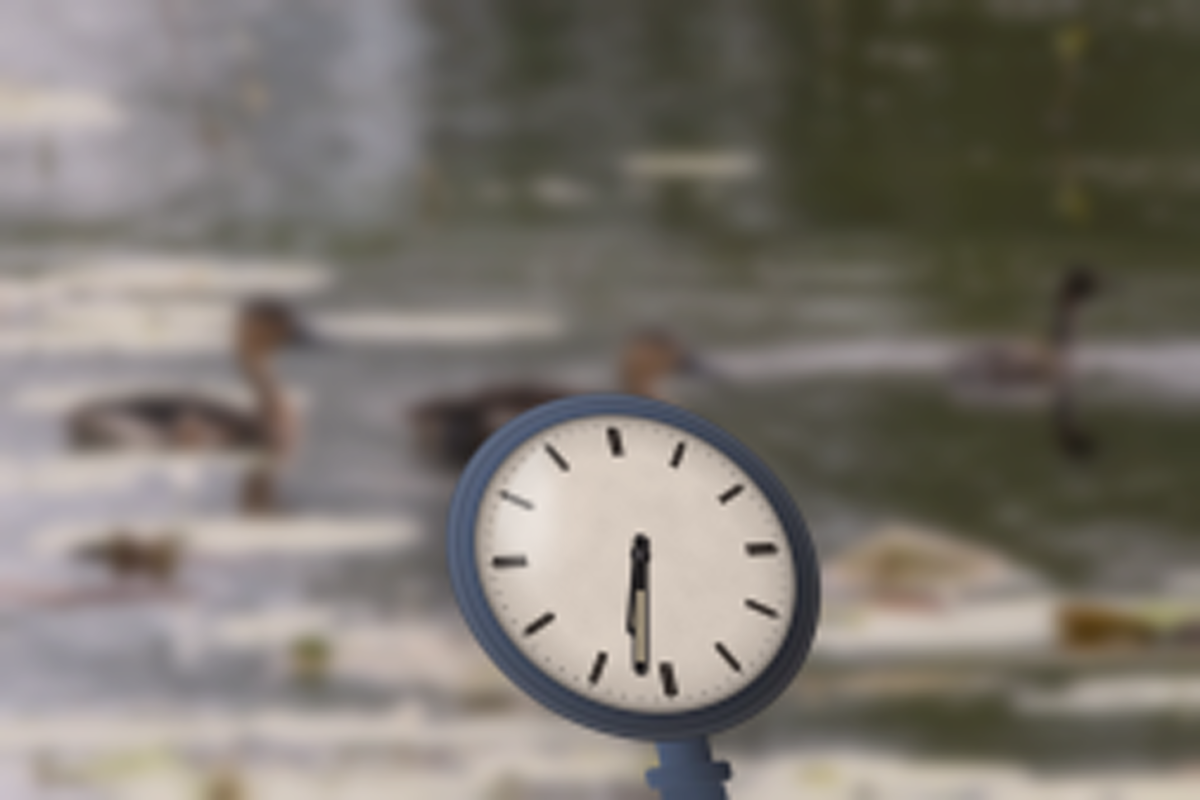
h=6 m=32
